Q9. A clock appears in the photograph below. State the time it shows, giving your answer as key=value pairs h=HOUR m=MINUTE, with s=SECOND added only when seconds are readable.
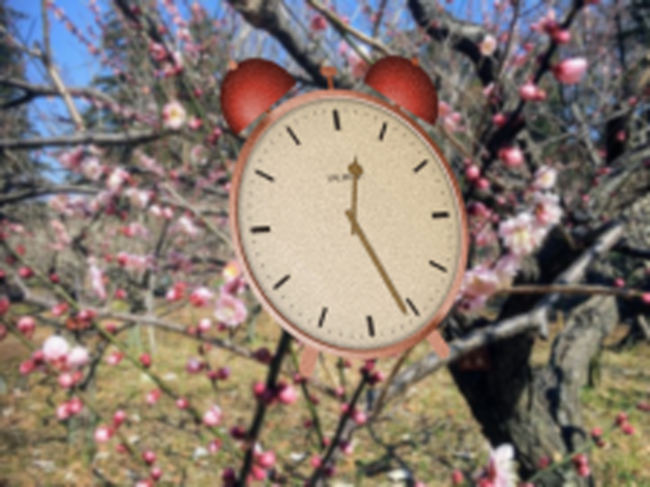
h=12 m=26
